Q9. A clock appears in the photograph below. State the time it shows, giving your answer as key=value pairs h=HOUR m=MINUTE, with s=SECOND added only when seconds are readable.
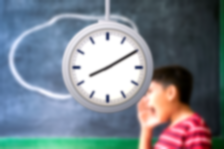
h=8 m=10
